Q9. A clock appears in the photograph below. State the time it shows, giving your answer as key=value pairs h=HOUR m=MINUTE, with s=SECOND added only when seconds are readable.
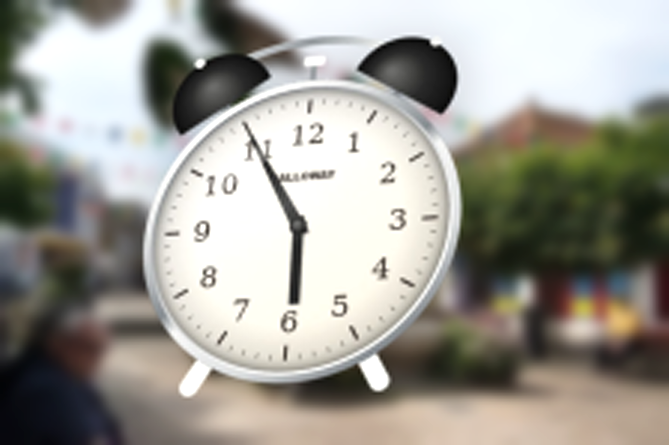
h=5 m=55
